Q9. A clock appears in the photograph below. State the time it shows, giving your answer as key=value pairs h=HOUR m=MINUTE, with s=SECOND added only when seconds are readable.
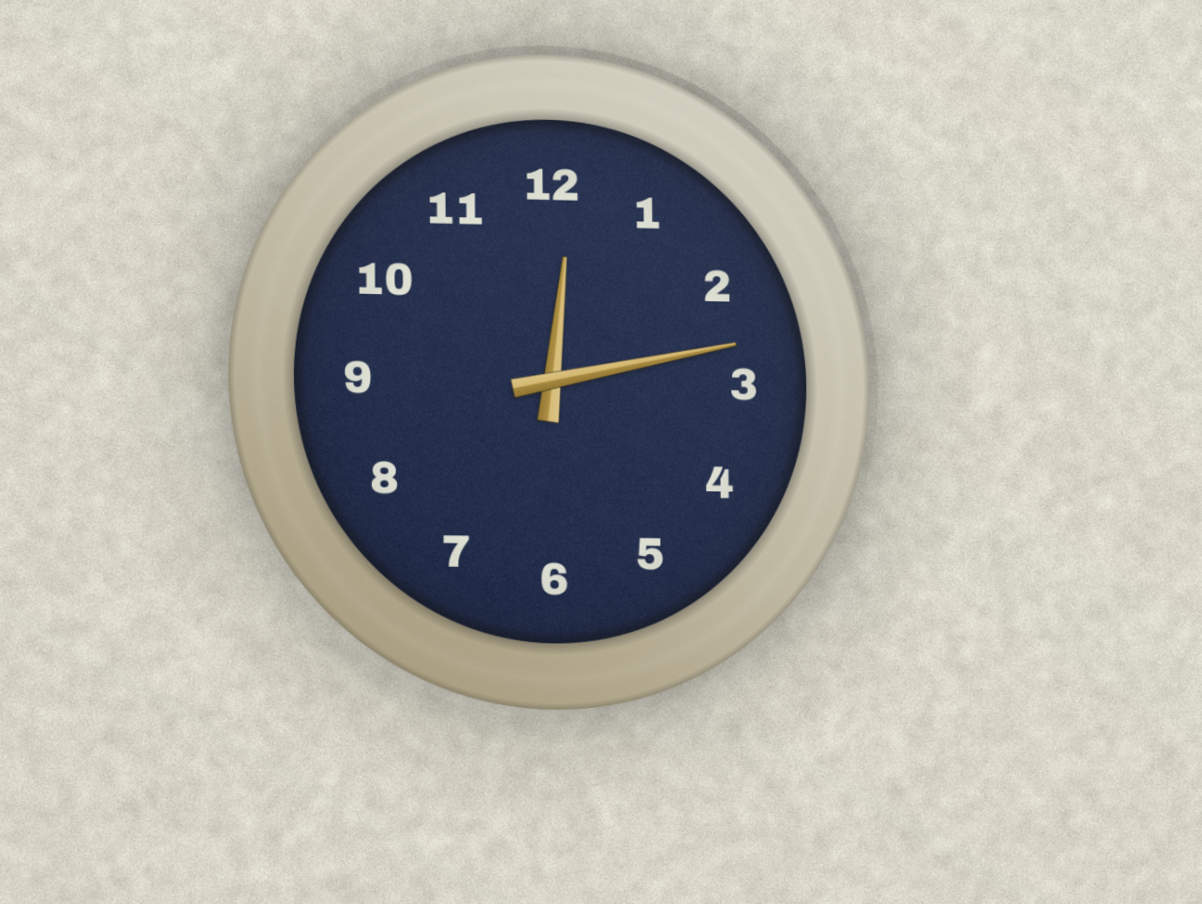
h=12 m=13
